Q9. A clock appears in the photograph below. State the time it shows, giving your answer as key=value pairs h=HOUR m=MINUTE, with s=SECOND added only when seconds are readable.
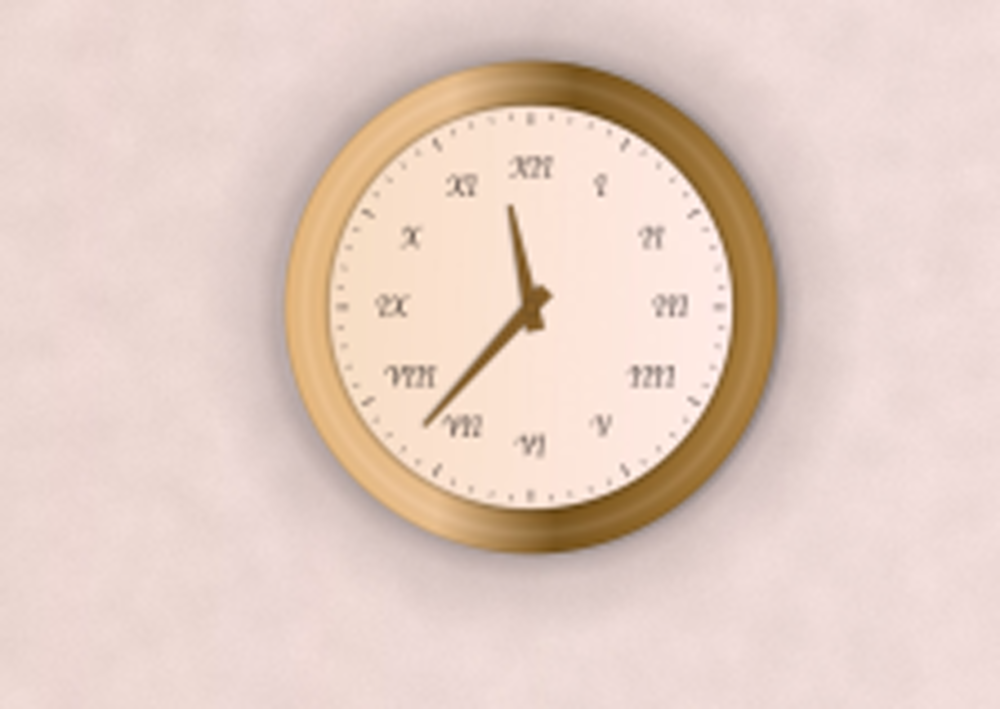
h=11 m=37
